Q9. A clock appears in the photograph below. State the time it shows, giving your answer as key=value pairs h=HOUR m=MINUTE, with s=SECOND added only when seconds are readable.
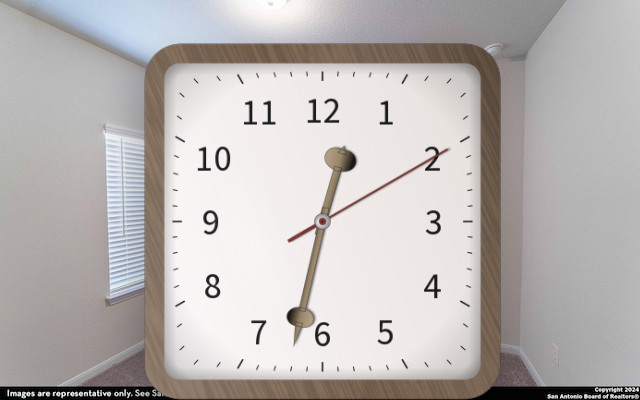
h=12 m=32 s=10
